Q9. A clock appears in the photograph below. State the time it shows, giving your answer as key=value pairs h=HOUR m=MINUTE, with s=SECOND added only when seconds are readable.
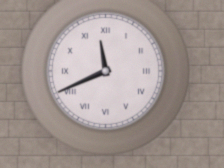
h=11 m=41
